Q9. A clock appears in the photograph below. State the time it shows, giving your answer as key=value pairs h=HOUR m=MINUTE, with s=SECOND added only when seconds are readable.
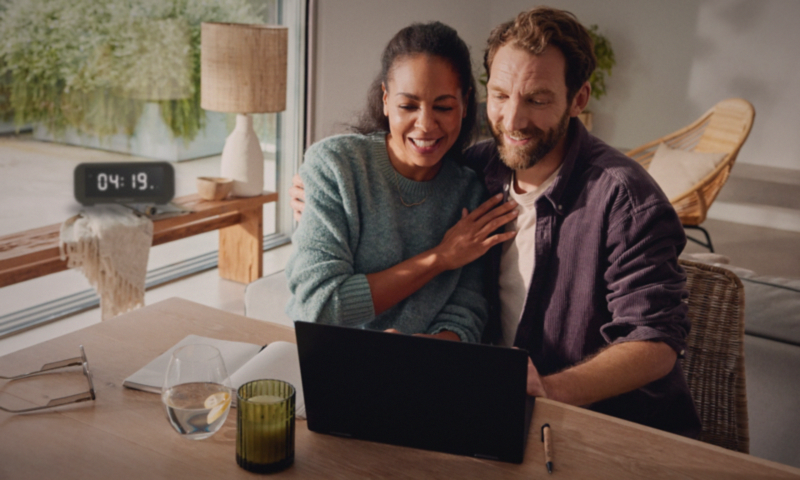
h=4 m=19
